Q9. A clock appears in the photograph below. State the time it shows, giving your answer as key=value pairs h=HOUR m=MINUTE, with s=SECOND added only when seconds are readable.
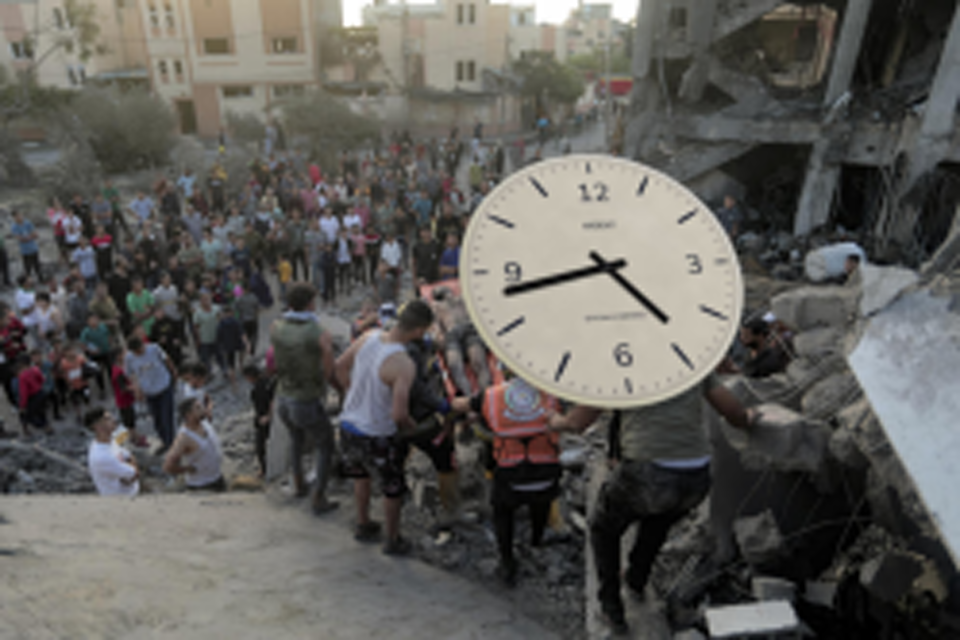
h=4 m=43
